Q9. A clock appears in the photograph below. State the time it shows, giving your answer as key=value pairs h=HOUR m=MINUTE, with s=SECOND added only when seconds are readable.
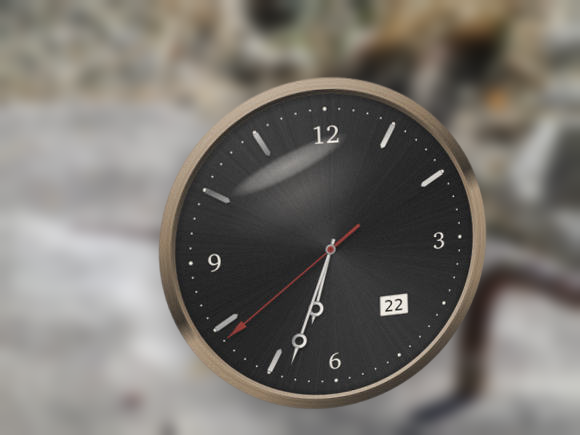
h=6 m=33 s=39
